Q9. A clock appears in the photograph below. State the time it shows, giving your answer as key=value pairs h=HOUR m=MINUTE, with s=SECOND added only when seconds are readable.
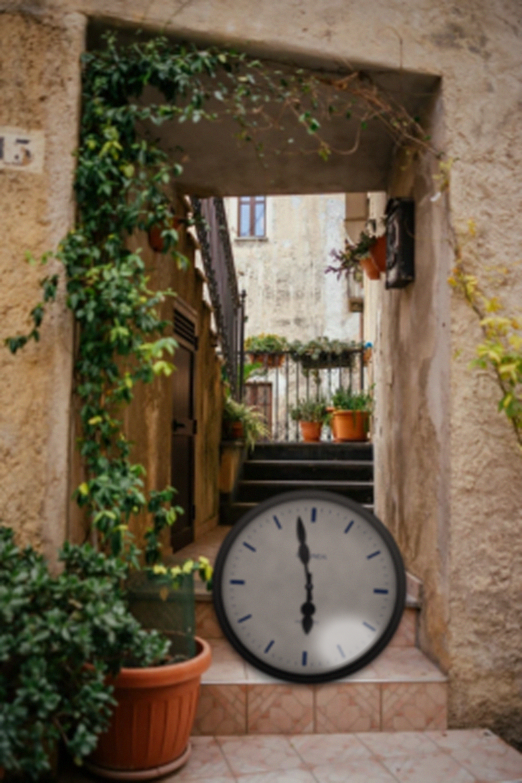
h=5 m=58
